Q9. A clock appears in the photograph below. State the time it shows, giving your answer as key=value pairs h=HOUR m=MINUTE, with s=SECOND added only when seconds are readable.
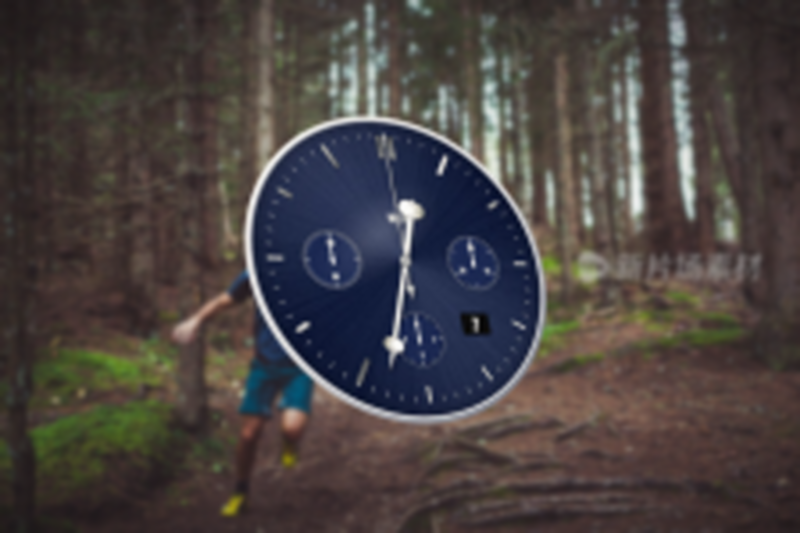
h=12 m=33
